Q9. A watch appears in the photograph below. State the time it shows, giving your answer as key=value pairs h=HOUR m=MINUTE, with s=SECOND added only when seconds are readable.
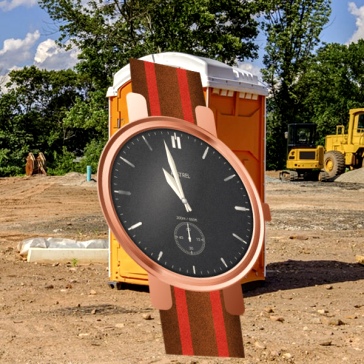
h=10 m=58
